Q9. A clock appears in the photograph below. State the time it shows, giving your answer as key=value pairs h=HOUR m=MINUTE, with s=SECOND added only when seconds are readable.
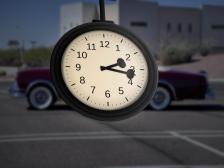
h=2 m=17
